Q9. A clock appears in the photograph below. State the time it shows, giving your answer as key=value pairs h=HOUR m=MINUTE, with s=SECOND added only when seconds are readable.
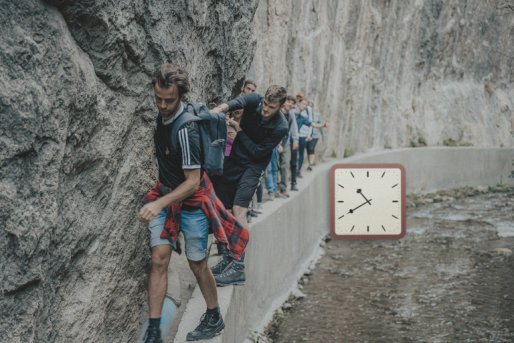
h=10 m=40
